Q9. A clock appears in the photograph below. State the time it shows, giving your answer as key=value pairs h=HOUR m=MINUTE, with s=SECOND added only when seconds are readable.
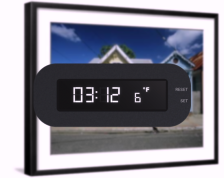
h=3 m=12
